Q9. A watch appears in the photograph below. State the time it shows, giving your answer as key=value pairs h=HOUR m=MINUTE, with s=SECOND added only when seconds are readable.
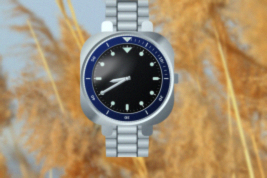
h=8 m=40
